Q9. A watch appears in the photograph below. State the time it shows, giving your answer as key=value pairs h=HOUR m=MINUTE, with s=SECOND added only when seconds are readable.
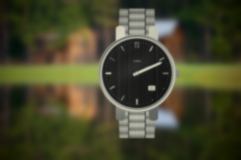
h=2 m=11
